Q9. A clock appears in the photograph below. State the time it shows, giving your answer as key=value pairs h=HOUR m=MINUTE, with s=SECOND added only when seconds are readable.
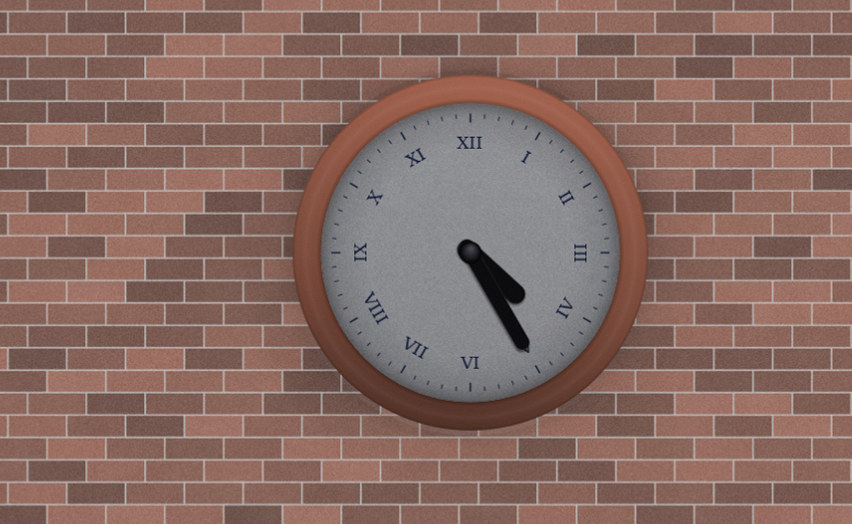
h=4 m=25
